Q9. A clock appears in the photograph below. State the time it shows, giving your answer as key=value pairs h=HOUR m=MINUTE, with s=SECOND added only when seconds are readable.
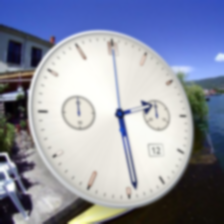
h=2 m=29
